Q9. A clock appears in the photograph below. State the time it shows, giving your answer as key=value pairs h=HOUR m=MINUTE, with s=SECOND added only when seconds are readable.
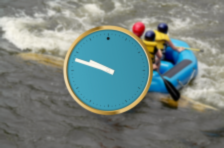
h=9 m=48
